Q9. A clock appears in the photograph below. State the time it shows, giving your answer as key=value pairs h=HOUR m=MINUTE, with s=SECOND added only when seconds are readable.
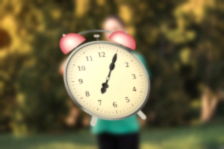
h=7 m=5
